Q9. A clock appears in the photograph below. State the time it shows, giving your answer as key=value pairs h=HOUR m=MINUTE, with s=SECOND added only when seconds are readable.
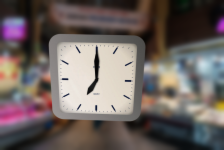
h=7 m=0
